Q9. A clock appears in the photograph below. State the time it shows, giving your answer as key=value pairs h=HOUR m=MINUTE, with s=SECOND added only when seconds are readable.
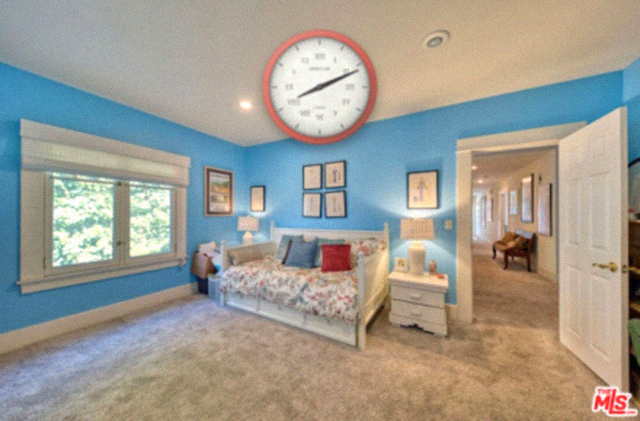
h=8 m=11
